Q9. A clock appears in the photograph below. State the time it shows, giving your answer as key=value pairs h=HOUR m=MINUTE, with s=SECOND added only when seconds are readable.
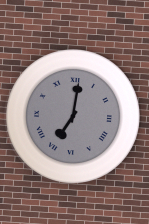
h=7 m=1
